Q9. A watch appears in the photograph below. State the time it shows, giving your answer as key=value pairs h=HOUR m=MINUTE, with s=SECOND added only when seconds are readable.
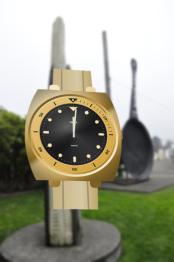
h=12 m=1
